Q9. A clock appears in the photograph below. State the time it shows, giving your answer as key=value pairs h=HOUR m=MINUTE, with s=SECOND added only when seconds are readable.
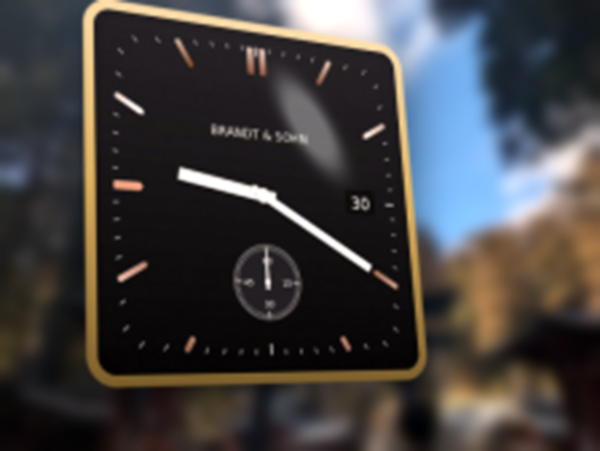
h=9 m=20
